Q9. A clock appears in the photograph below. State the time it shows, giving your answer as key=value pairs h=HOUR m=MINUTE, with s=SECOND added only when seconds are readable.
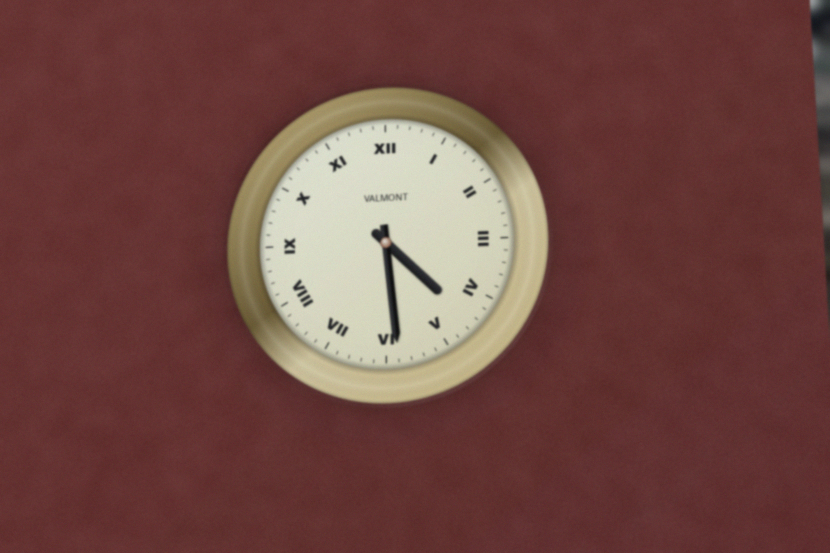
h=4 m=29
